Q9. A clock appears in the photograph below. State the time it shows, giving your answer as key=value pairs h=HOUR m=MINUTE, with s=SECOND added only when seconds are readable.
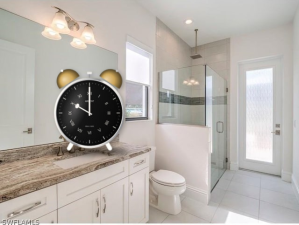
h=10 m=0
